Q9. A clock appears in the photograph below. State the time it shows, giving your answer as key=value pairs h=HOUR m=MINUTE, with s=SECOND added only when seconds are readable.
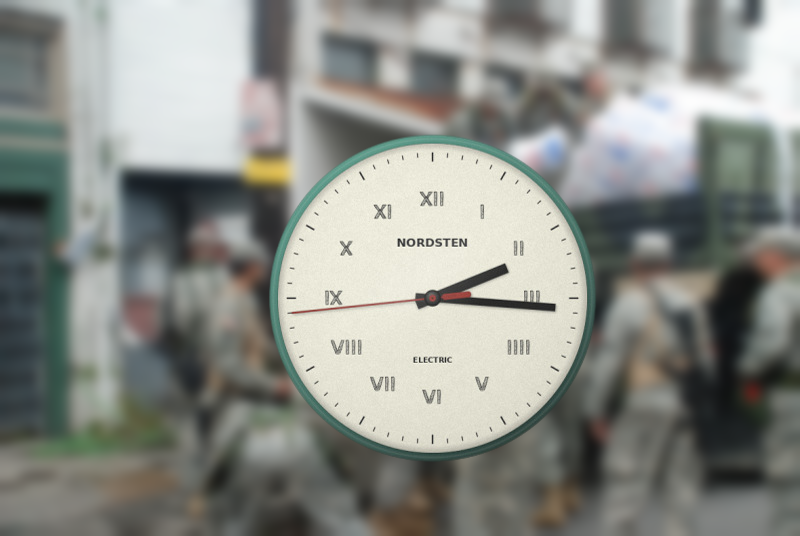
h=2 m=15 s=44
